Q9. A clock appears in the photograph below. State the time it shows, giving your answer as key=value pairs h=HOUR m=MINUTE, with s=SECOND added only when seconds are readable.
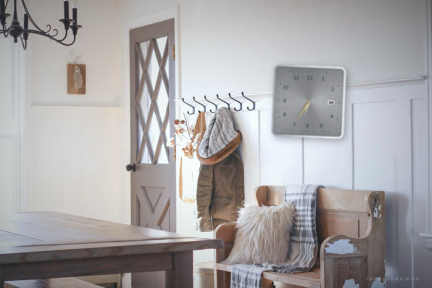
h=6 m=35
